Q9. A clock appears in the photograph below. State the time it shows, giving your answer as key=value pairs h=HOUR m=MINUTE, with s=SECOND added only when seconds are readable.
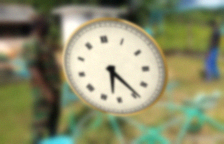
h=6 m=24
